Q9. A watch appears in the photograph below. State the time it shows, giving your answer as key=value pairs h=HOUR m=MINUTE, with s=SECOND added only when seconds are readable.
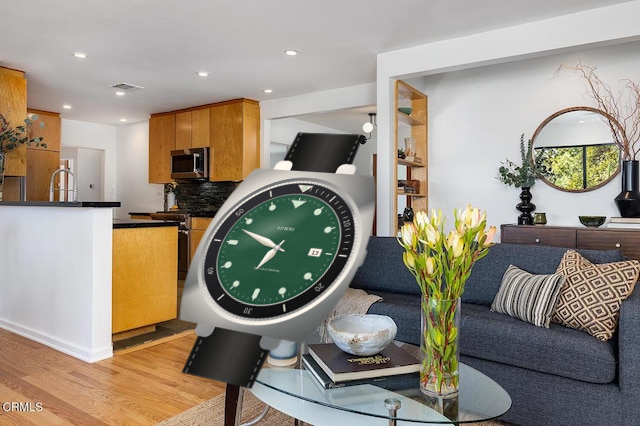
h=6 m=48
